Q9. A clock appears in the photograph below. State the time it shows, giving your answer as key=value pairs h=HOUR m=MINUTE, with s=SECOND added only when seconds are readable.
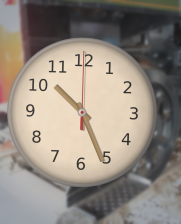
h=10 m=26 s=0
